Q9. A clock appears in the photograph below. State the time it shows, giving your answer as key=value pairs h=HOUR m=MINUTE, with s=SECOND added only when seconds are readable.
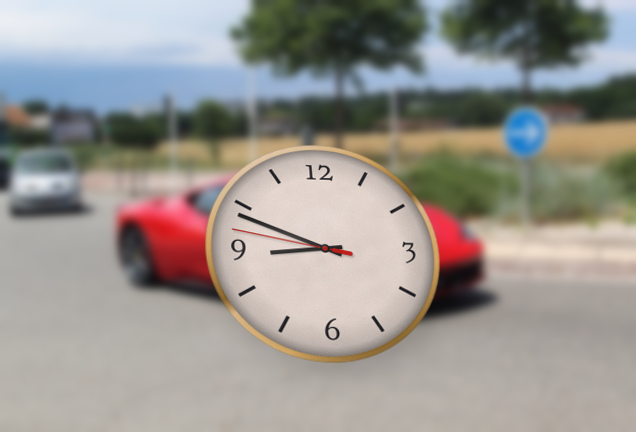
h=8 m=48 s=47
